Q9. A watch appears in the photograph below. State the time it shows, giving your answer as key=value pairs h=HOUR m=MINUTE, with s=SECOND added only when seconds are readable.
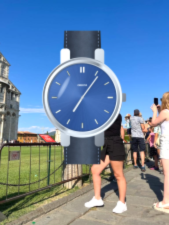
h=7 m=6
